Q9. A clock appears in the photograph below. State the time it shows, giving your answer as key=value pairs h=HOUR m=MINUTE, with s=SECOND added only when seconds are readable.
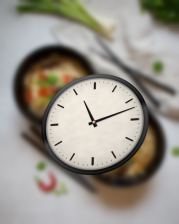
h=11 m=12
